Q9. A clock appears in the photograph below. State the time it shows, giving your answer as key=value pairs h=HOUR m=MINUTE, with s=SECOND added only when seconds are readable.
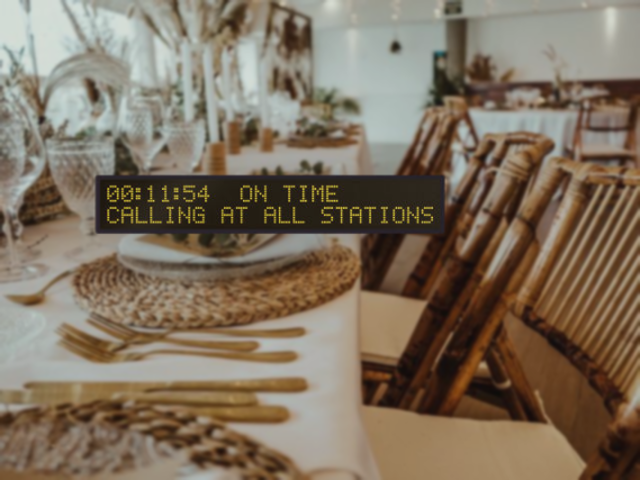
h=0 m=11 s=54
